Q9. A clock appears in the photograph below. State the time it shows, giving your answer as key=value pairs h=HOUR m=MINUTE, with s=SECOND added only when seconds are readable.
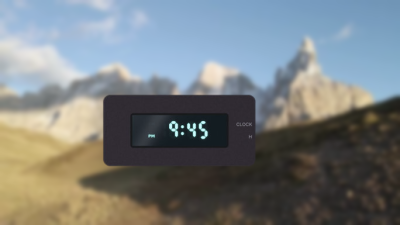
h=9 m=45
